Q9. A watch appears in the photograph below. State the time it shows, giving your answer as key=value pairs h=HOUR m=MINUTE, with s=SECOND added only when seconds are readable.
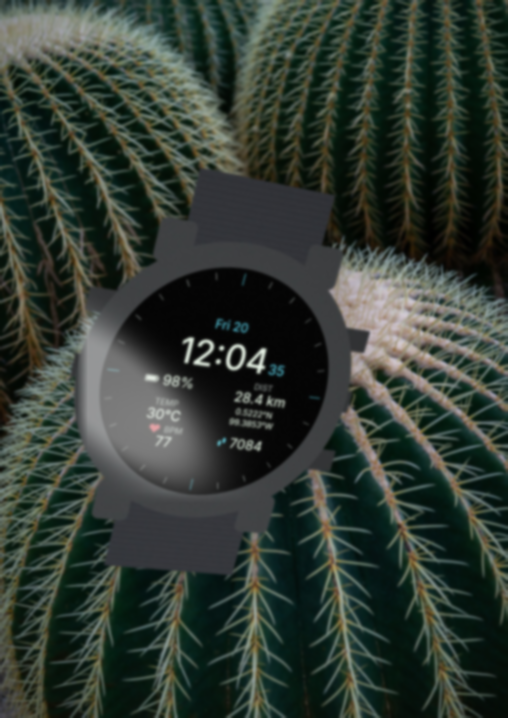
h=12 m=4 s=35
